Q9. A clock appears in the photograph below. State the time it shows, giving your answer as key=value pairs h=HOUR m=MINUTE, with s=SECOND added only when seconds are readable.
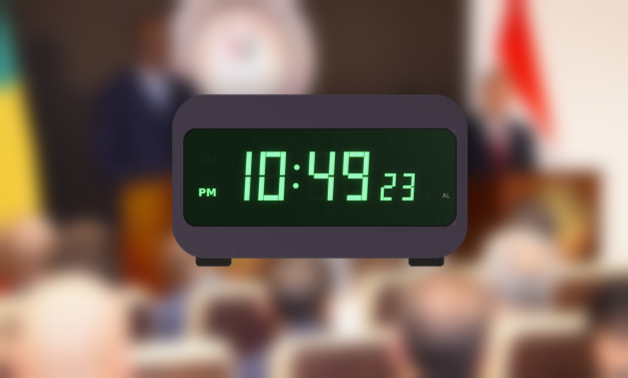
h=10 m=49 s=23
